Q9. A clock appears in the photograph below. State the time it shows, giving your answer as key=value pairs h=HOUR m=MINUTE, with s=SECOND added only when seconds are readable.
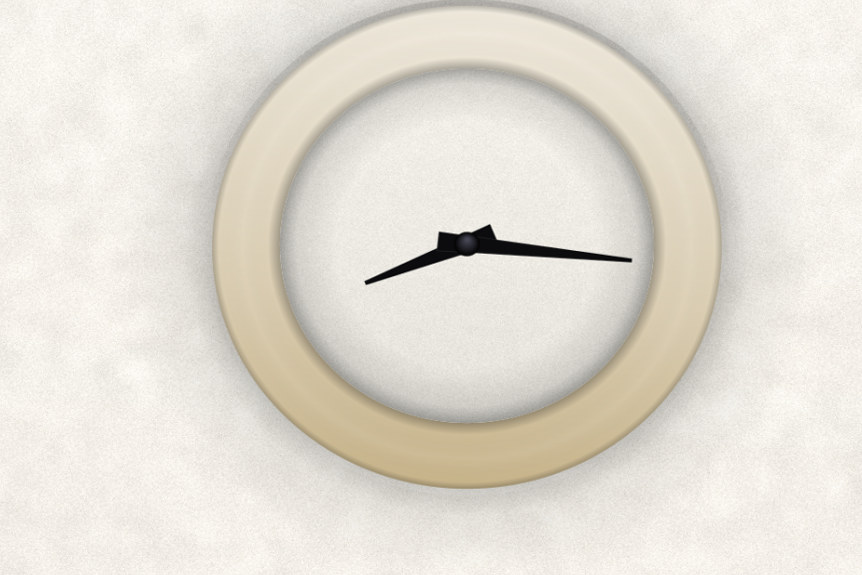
h=8 m=16
